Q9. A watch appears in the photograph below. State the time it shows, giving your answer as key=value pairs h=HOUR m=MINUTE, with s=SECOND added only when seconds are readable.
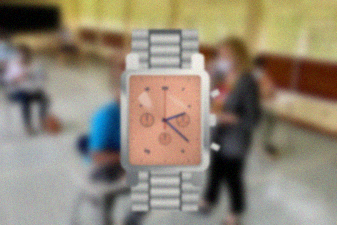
h=2 m=22
